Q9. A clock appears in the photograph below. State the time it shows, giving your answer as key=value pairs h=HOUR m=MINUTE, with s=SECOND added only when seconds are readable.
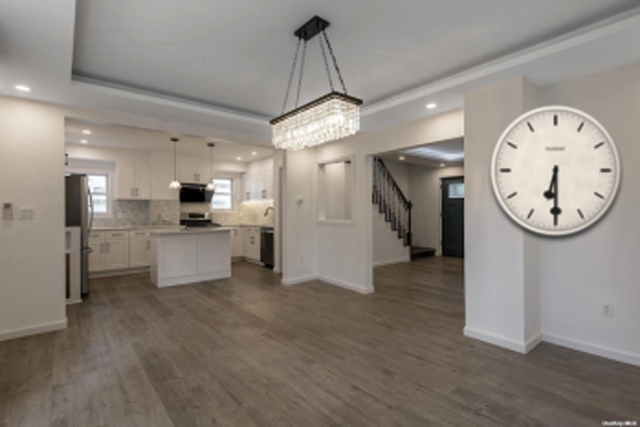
h=6 m=30
